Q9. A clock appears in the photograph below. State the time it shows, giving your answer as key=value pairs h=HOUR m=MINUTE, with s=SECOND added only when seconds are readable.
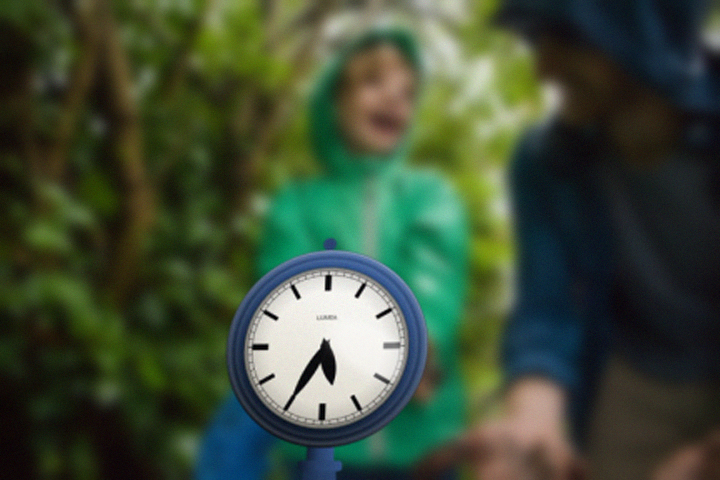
h=5 m=35
